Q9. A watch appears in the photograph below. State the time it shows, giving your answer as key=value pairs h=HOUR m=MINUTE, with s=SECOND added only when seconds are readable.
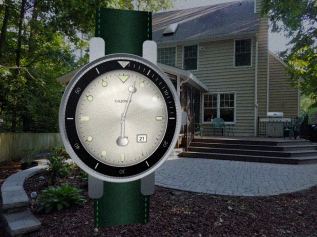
h=6 m=3
